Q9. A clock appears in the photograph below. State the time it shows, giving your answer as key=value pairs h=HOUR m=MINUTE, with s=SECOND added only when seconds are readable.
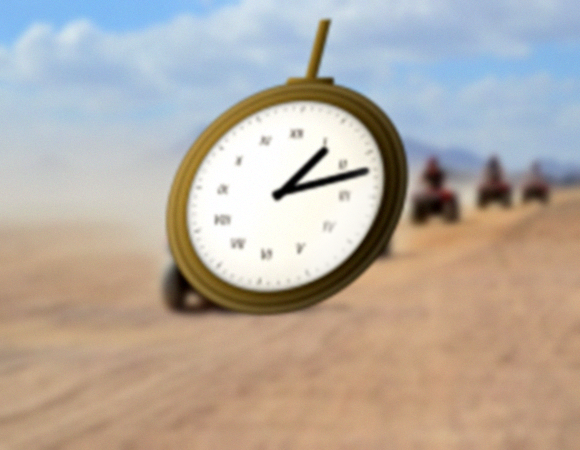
h=1 m=12
